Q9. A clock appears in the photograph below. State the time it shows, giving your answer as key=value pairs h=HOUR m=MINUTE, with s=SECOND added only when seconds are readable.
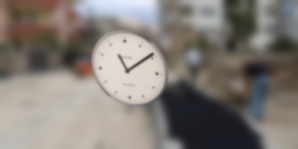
h=11 m=9
